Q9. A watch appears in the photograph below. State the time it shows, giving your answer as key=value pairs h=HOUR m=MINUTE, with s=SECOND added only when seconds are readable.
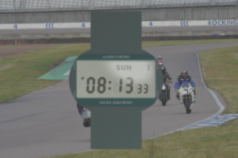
h=8 m=13 s=33
